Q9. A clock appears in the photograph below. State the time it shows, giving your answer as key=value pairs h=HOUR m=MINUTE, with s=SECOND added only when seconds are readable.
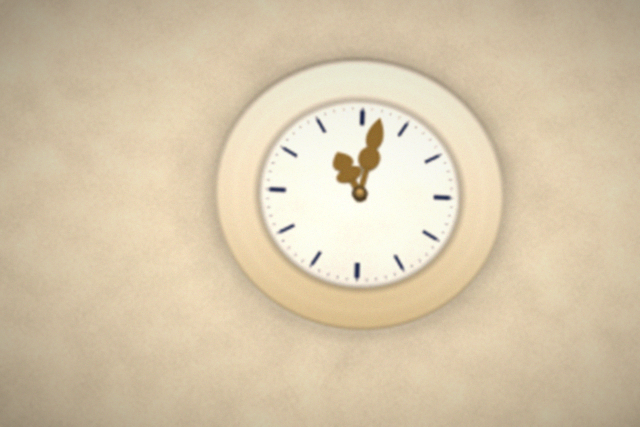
h=11 m=2
